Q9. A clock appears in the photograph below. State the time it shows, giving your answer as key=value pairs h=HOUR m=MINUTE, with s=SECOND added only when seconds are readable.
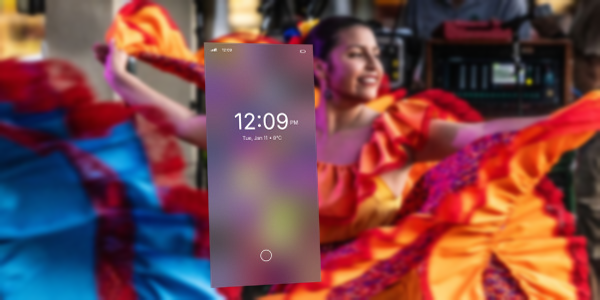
h=12 m=9
